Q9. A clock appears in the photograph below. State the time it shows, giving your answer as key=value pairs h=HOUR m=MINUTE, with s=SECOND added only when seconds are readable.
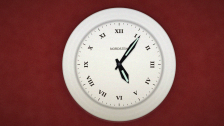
h=5 m=6
